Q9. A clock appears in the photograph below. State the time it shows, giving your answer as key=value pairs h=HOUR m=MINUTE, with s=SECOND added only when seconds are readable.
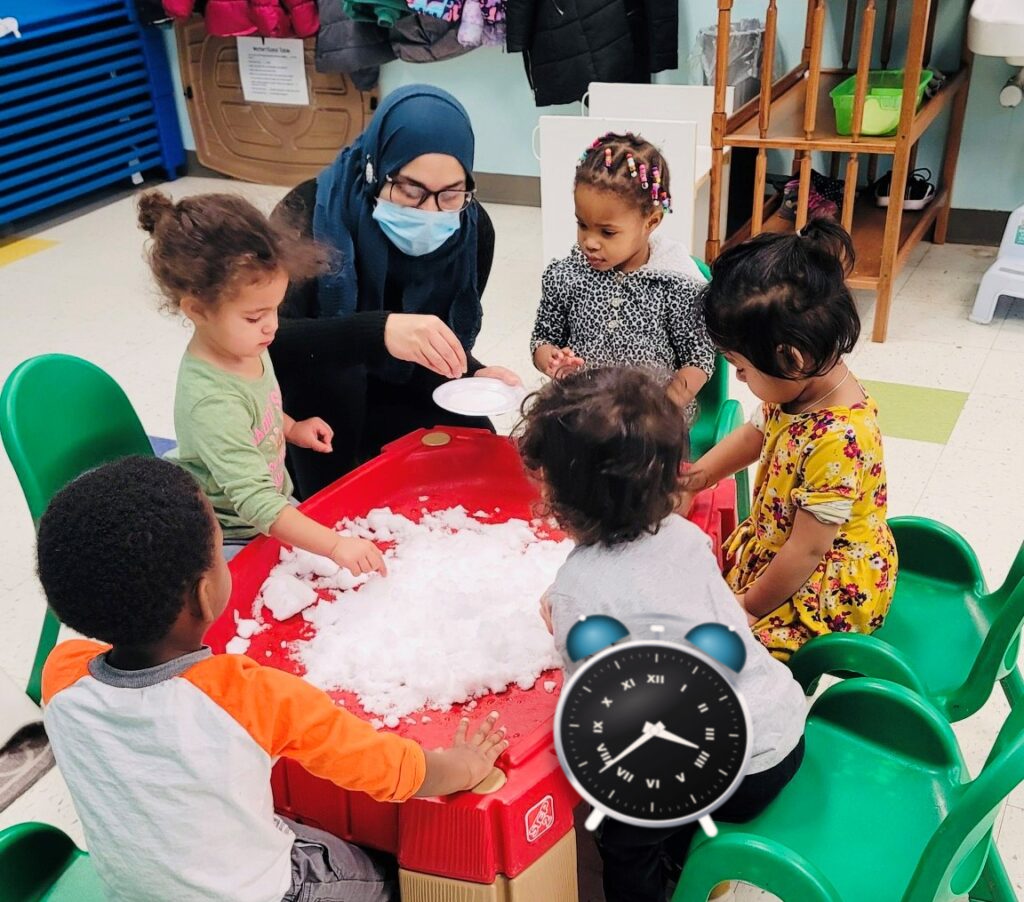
h=3 m=38
